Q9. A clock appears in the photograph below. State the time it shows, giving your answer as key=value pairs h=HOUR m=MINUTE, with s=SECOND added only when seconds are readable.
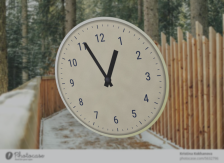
h=12 m=56
